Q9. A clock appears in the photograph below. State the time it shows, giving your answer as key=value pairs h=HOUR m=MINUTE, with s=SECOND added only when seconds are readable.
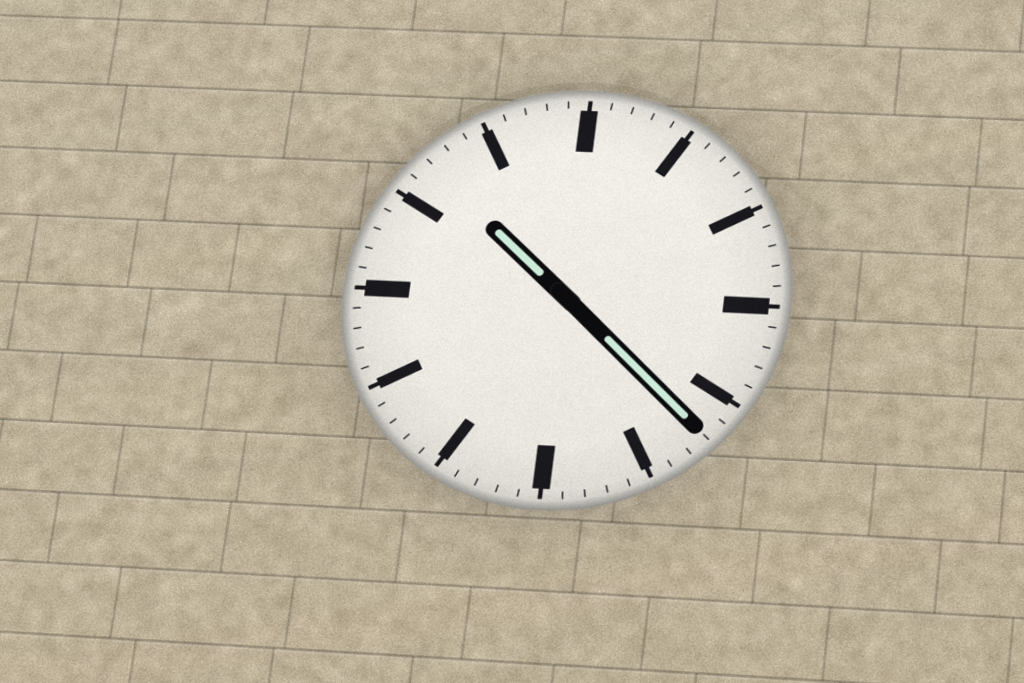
h=10 m=22
